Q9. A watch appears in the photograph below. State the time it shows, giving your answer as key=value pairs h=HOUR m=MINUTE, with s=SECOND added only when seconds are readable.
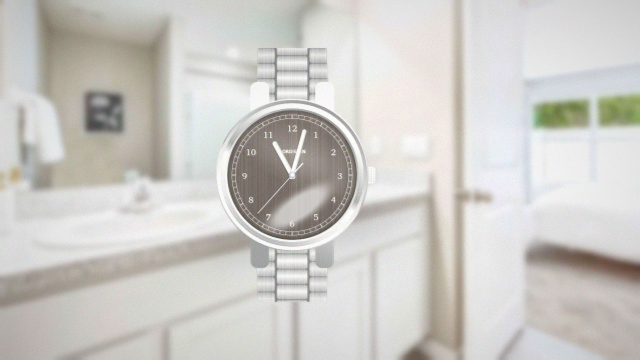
h=11 m=2 s=37
